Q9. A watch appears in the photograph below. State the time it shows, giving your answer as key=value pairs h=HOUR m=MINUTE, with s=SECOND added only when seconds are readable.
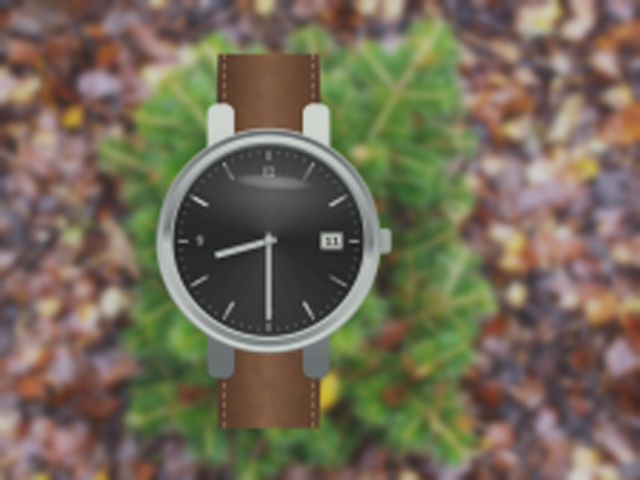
h=8 m=30
